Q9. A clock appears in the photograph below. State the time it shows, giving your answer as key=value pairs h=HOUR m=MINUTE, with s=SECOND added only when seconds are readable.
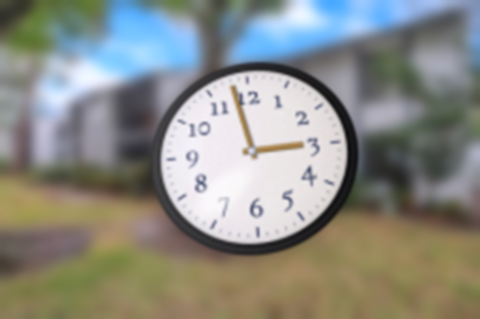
h=2 m=58
